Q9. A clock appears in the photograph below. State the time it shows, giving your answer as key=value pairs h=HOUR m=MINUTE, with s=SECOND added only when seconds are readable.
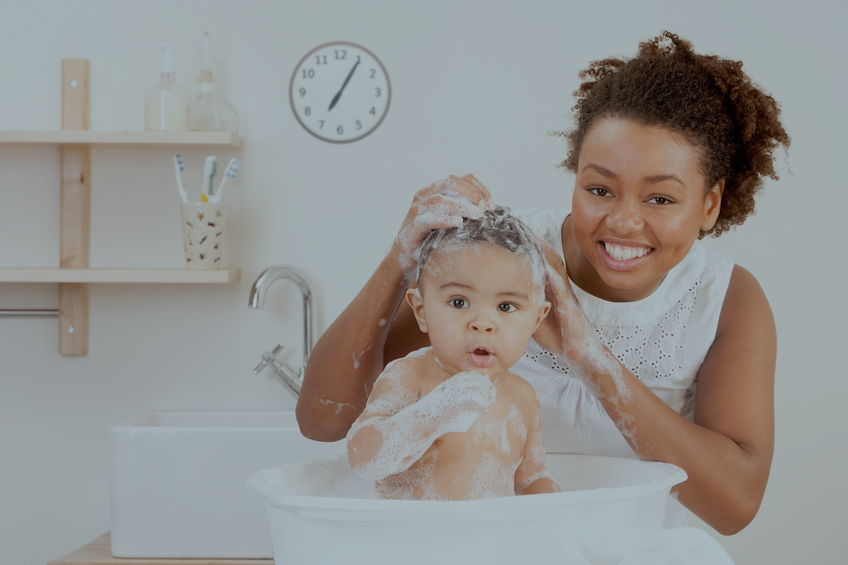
h=7 m=5
